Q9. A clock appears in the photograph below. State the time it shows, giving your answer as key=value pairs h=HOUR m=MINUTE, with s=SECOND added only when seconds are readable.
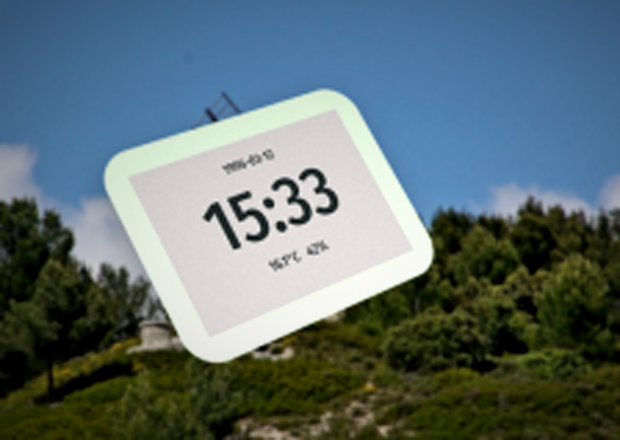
h=15 m=33
